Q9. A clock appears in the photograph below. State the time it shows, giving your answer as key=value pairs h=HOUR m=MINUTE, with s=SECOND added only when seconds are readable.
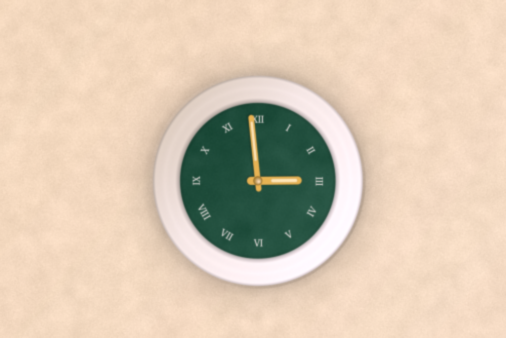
h=2 m=59
